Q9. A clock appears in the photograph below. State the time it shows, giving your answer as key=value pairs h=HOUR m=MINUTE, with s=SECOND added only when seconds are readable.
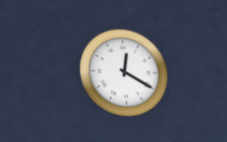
h=12 m=20
